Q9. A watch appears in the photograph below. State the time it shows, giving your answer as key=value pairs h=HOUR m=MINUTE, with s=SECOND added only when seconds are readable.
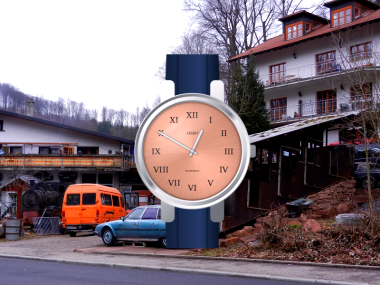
h=12 m=50
